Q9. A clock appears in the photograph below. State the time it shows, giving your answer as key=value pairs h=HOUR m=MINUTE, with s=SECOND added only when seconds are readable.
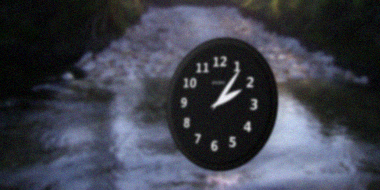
h=2 m=6
